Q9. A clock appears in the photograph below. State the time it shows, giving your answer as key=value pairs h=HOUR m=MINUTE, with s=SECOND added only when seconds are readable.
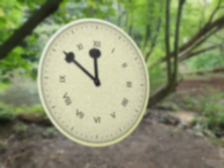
h=11 m=51
